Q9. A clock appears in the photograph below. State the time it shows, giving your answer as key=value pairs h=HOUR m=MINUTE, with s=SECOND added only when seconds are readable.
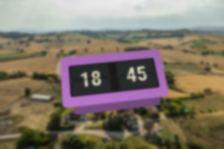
h=18 m=45
